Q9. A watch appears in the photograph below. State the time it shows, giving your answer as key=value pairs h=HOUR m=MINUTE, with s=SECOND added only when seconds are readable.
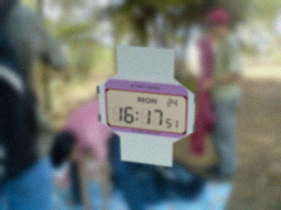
h=16 m=17
